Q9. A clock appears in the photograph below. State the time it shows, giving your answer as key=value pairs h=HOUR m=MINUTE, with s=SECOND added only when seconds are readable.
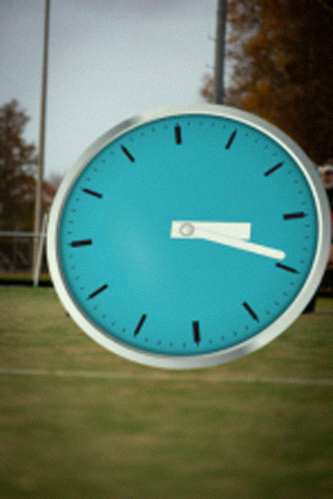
h=3 m=19
